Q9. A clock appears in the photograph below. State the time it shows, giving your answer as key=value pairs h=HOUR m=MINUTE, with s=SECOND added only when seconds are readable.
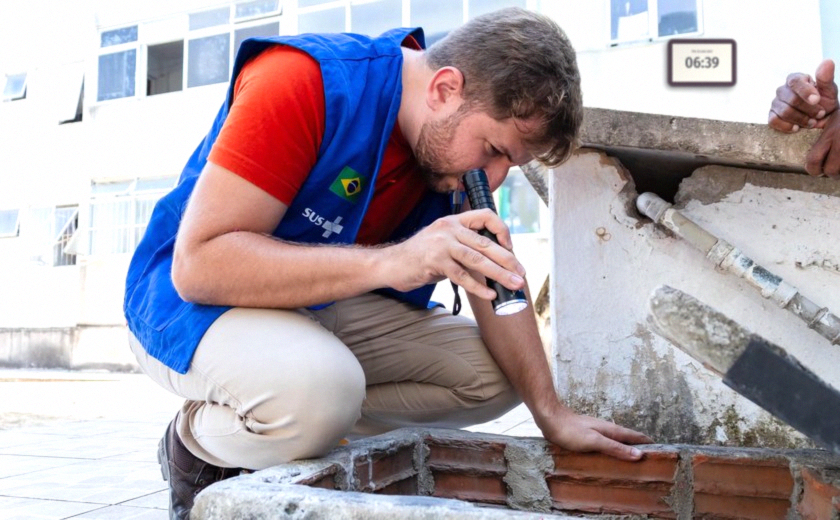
h=6 m=39
